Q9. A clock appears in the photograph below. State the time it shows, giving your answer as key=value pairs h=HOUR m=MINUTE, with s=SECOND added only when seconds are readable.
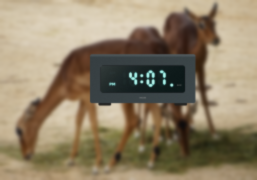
h=4 m=7
